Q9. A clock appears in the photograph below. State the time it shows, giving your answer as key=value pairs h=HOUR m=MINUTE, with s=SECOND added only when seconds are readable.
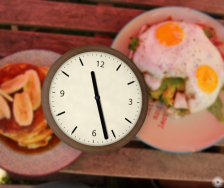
h=11 m=27
